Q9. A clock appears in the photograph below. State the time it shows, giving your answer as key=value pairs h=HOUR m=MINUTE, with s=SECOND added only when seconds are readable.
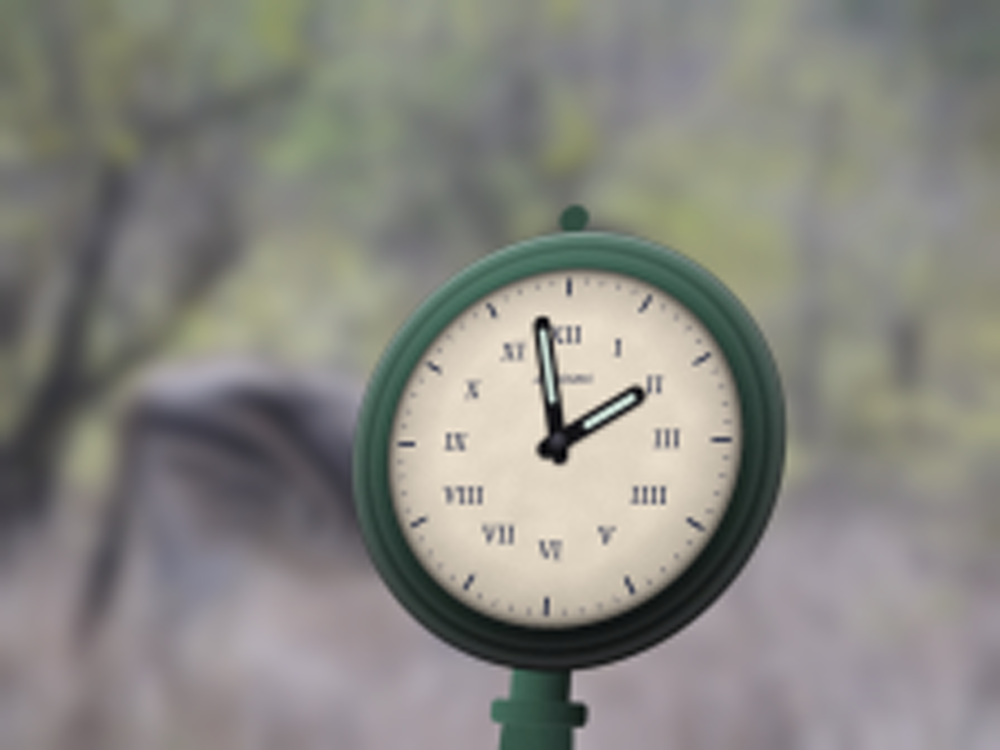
h=1 m=58
